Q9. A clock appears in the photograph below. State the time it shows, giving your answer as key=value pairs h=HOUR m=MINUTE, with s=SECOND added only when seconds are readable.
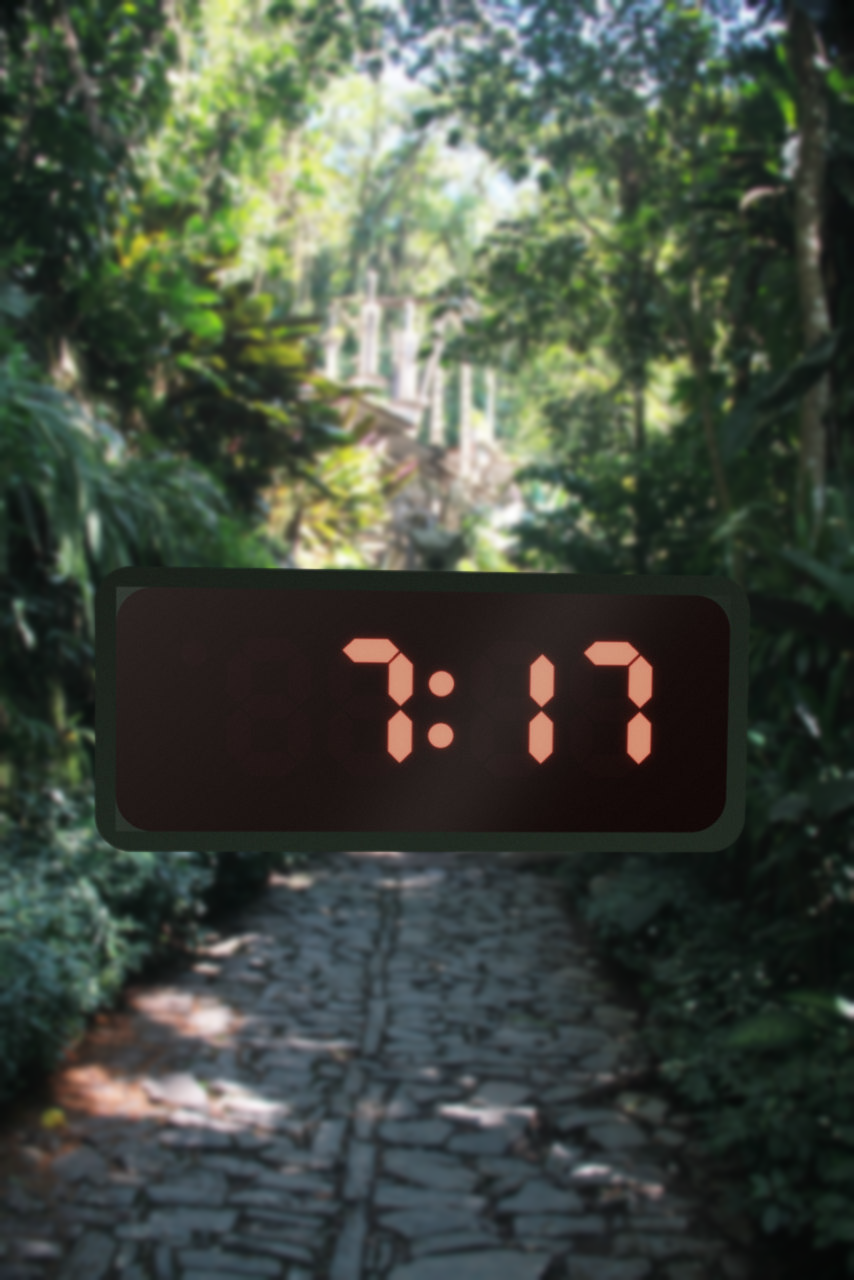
h=7 m=17
